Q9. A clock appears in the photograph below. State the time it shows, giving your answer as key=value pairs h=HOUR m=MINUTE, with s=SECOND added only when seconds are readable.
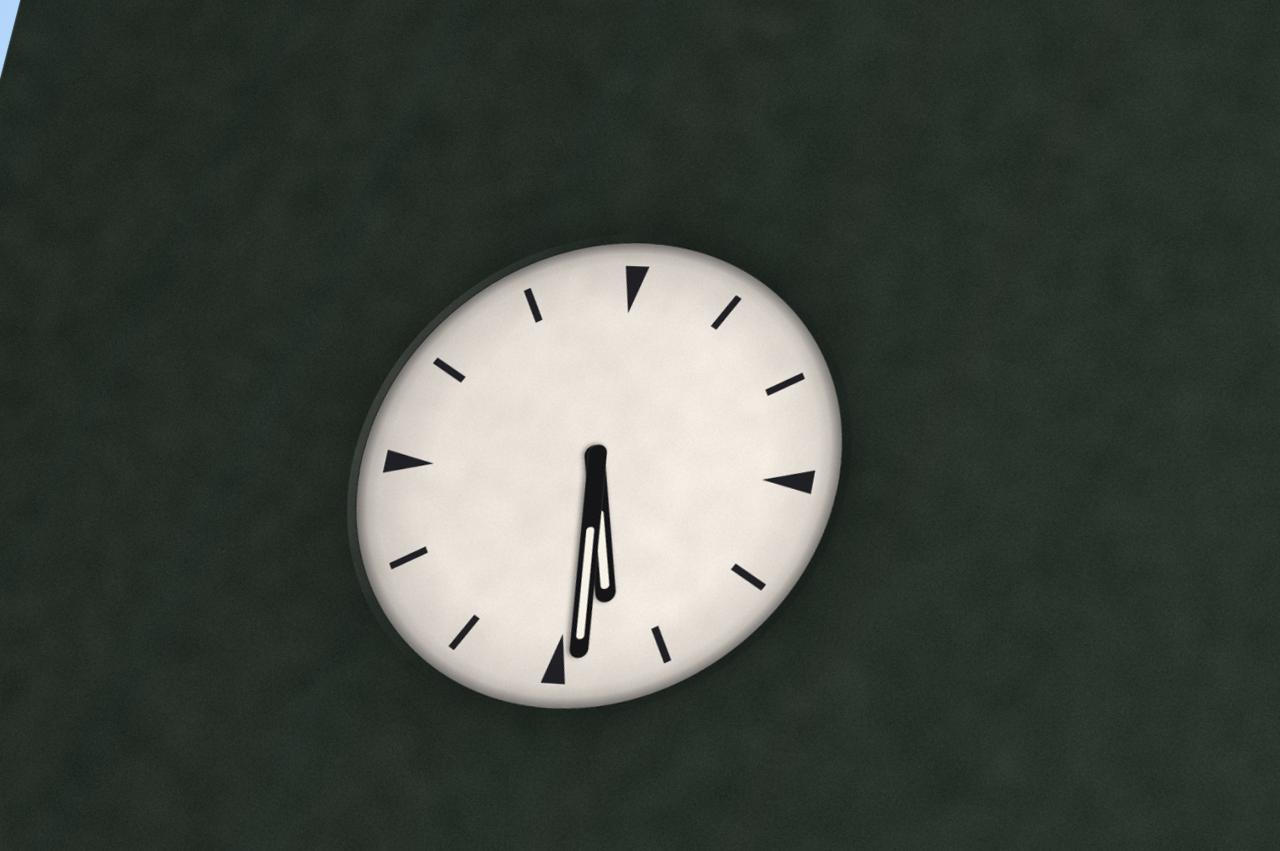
h=5 m=29
